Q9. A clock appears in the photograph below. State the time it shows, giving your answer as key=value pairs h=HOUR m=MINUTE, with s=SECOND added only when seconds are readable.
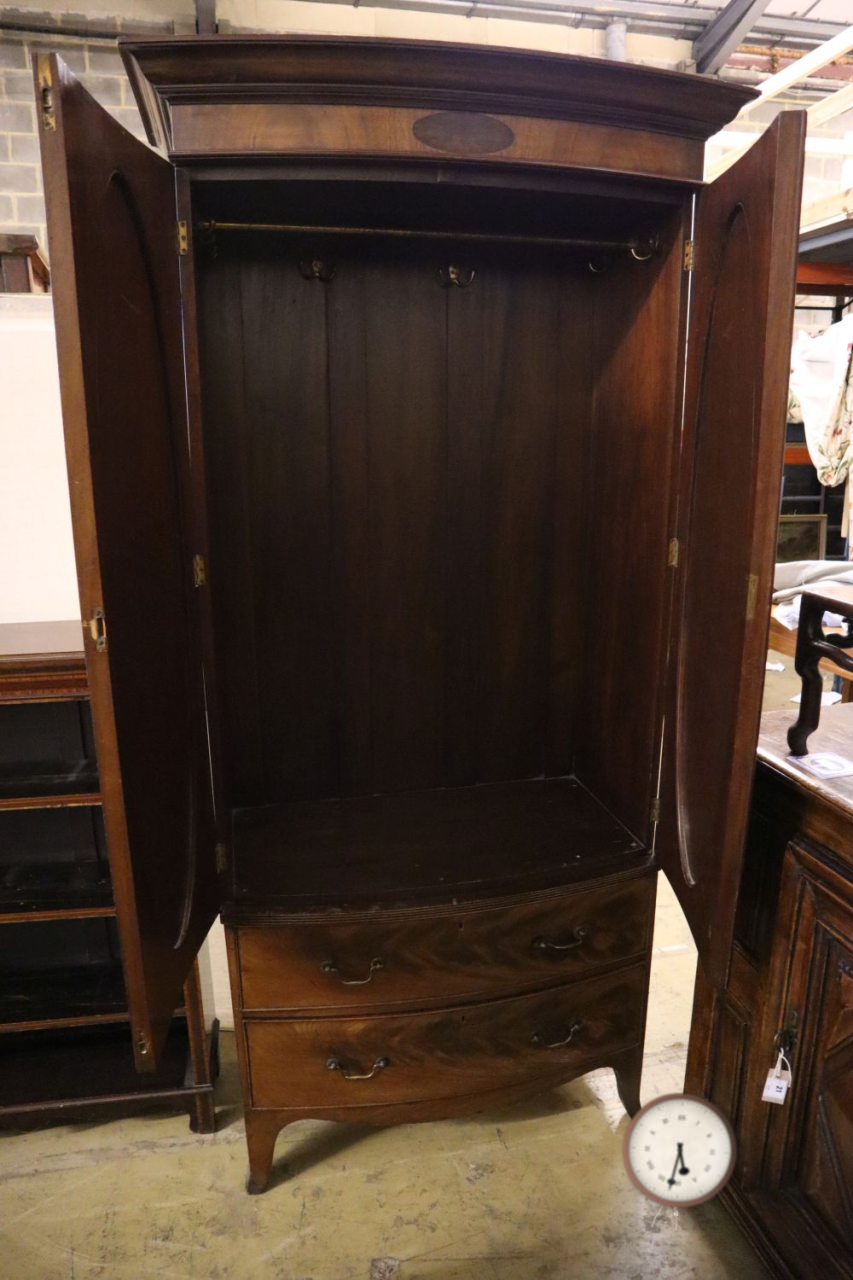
h=5 m=32
